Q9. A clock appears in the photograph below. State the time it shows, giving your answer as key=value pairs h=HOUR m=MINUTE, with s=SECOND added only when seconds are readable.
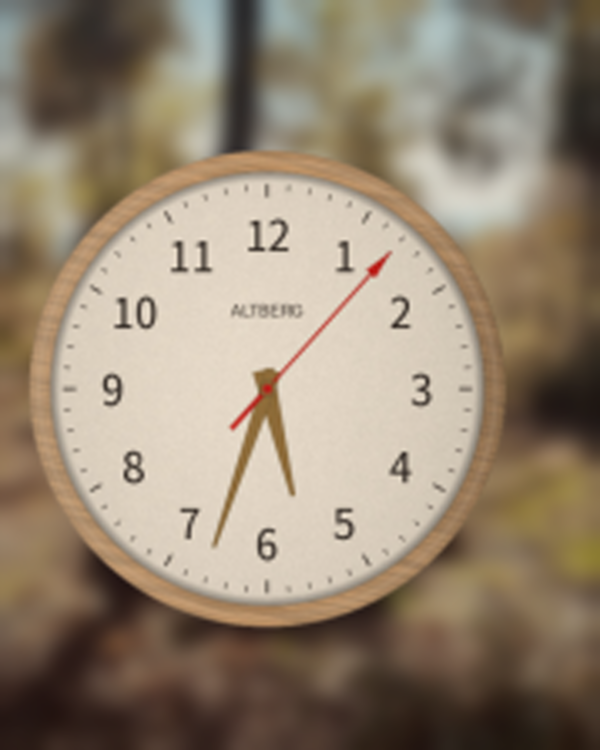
h=5 m=33 s=7
